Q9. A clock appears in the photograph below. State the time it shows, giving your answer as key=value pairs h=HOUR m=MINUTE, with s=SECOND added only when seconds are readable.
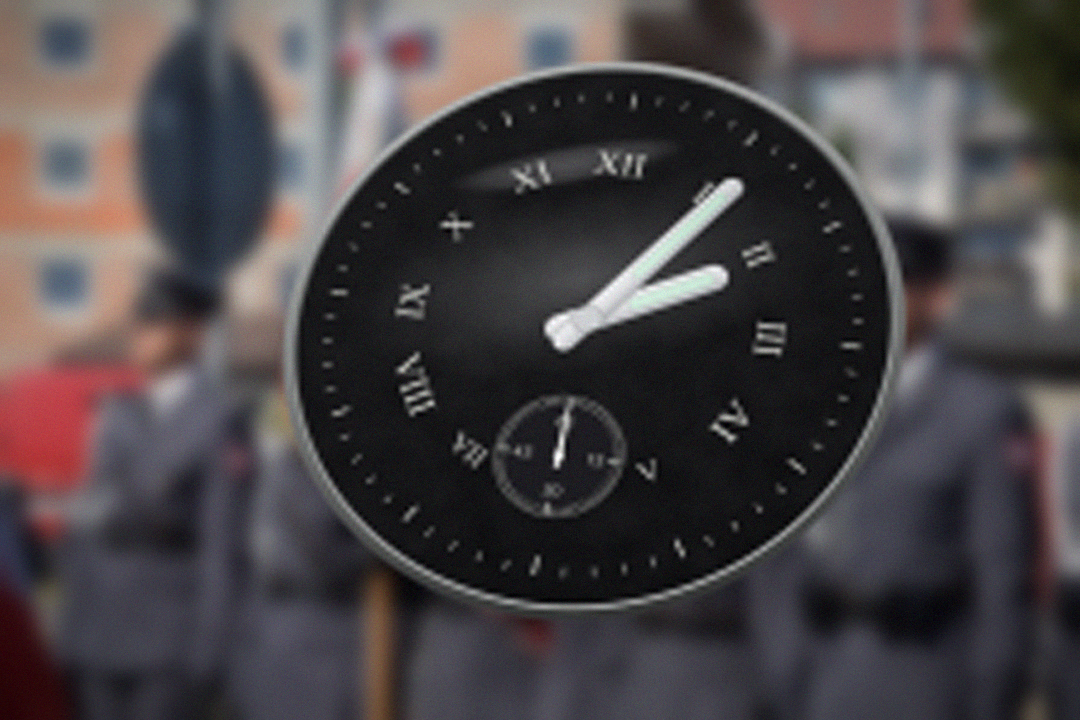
h=2 m=6
